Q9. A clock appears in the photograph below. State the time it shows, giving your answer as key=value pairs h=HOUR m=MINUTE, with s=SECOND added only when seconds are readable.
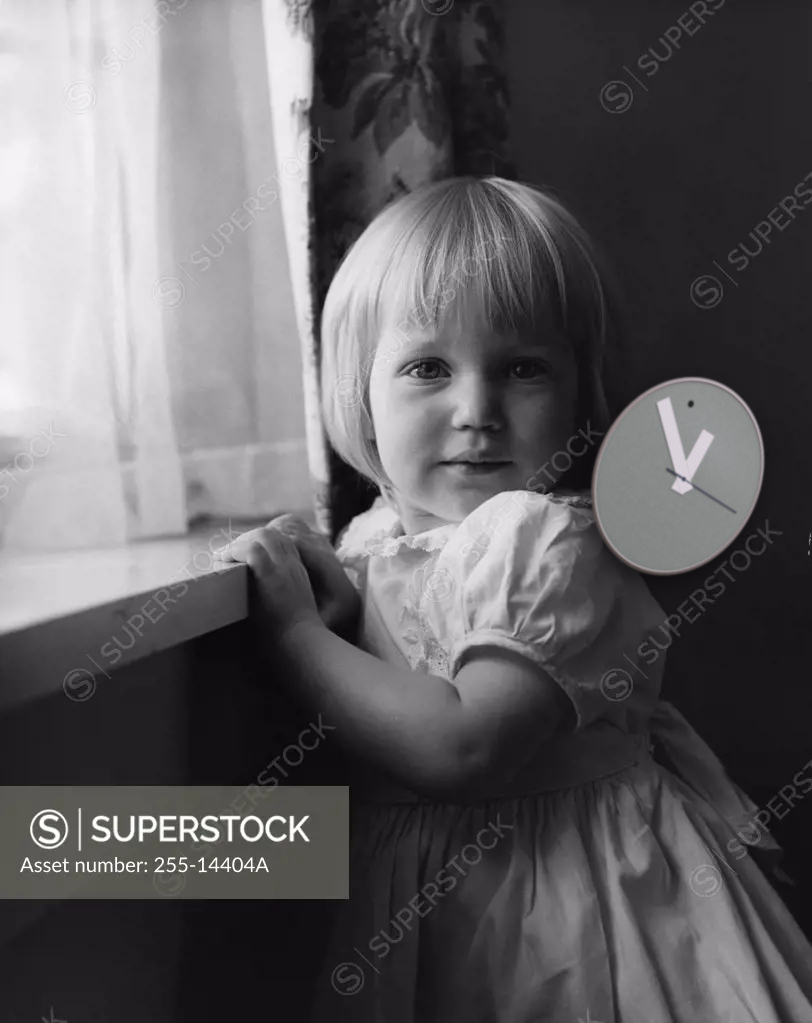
h=12 m=56 s=20
